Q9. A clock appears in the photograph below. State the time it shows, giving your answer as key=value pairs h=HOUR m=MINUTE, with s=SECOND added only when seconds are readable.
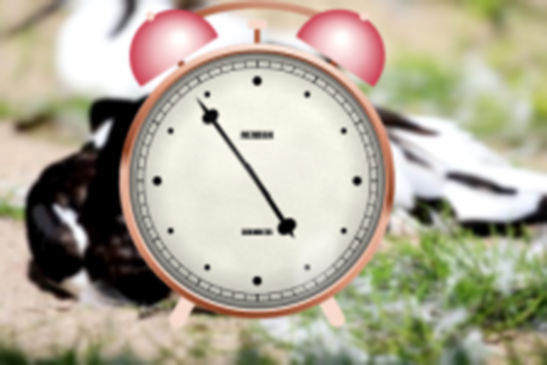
h=4 m=54
